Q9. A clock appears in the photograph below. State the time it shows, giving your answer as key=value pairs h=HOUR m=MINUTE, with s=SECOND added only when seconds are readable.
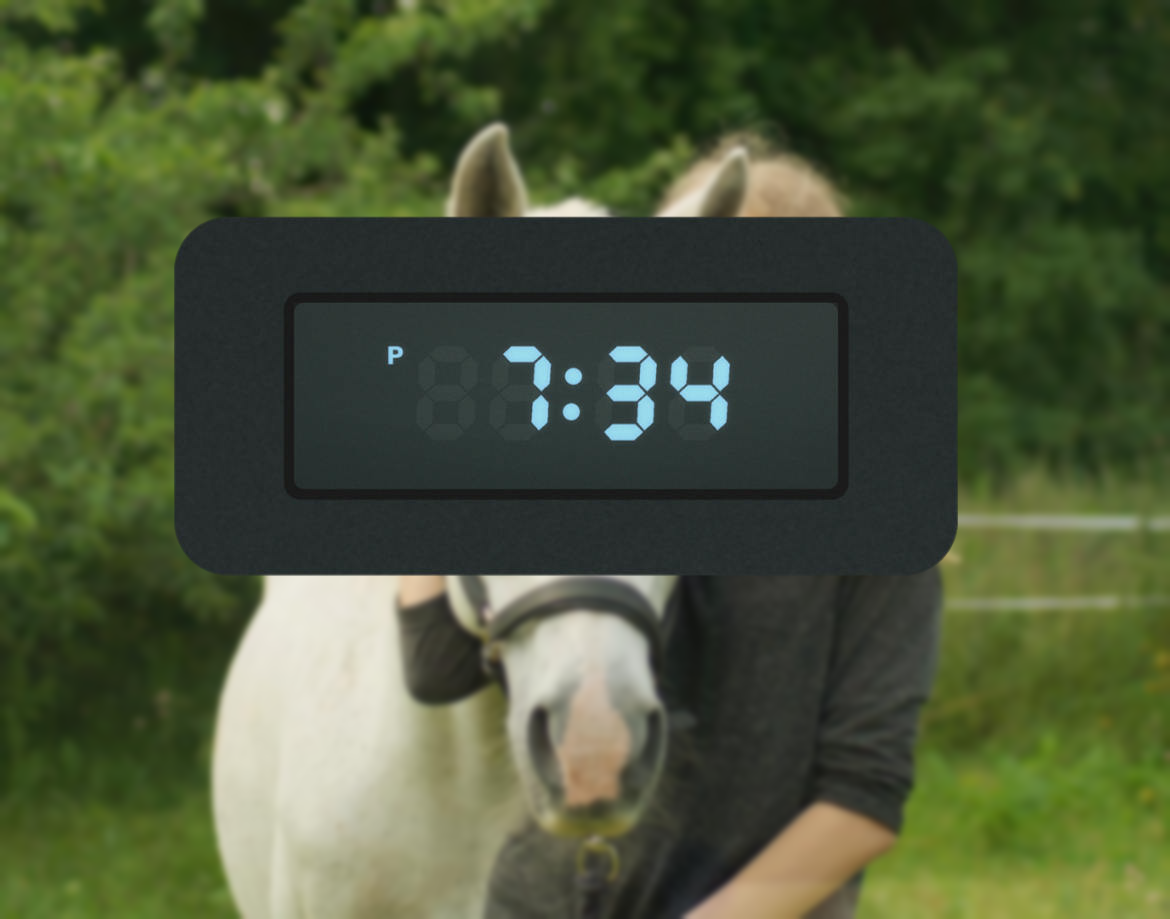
h=7 m=34
